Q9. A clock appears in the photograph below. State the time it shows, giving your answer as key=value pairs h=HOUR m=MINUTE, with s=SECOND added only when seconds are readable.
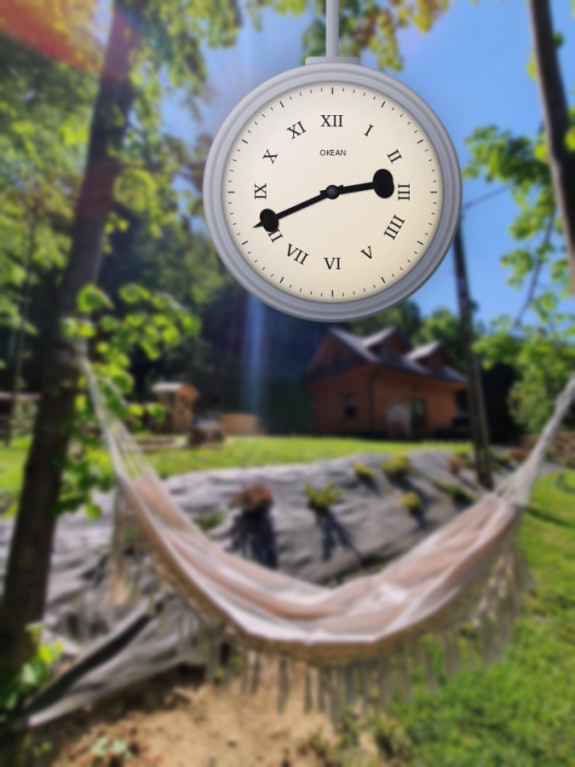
h=2 m=41
